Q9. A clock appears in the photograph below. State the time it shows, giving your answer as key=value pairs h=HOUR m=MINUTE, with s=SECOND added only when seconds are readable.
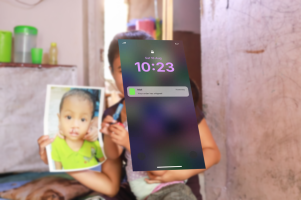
h=10 m=23
